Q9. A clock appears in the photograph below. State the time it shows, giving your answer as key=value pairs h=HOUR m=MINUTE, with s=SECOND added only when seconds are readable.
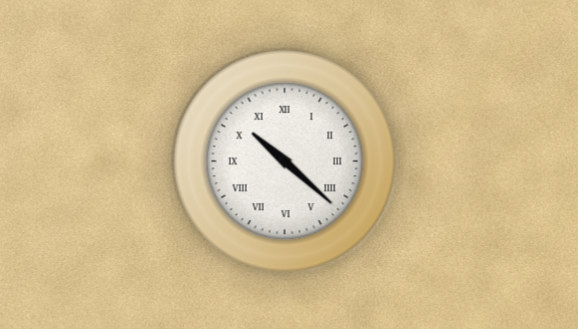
h=10 m=22
